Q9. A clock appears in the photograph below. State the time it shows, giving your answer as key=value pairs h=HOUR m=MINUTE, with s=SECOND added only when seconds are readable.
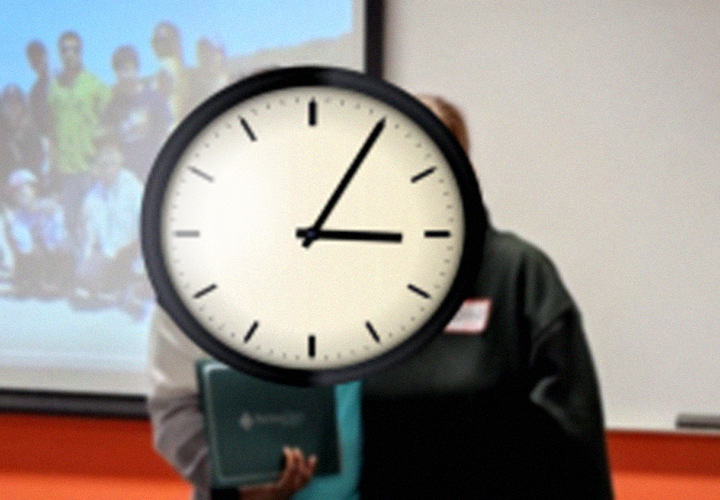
h=3 m=5
